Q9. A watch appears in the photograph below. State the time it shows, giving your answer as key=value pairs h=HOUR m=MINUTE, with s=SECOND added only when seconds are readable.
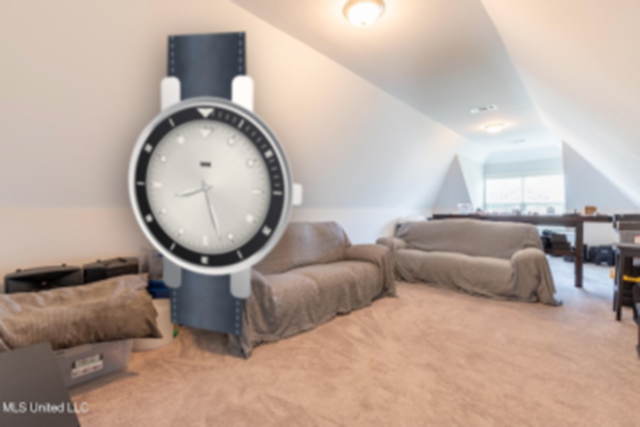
h=8 m=27
